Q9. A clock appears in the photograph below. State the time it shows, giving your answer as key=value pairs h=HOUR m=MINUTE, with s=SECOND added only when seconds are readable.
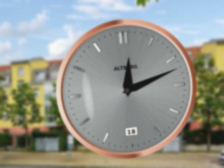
h=12 m=12
